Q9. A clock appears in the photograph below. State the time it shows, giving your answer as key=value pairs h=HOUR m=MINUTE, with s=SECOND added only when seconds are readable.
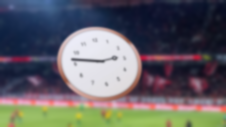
h=2 m=47
